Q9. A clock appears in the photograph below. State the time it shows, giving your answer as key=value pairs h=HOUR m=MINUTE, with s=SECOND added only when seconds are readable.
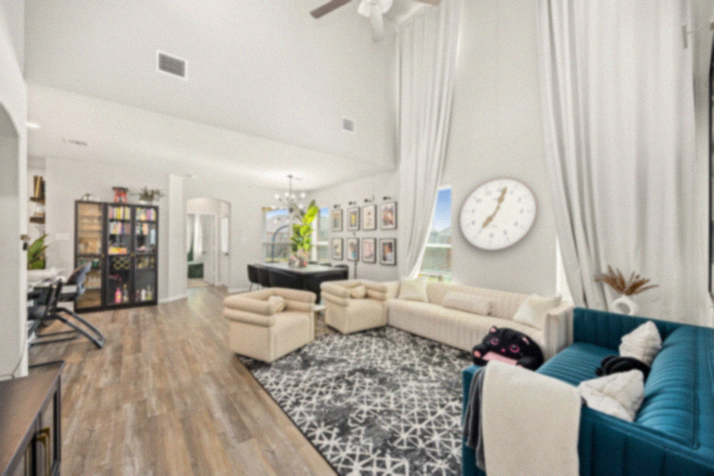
h=7 m=2
